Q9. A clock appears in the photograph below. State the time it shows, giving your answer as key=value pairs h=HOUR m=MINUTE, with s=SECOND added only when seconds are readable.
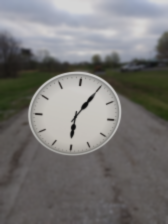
h=6 m=5
